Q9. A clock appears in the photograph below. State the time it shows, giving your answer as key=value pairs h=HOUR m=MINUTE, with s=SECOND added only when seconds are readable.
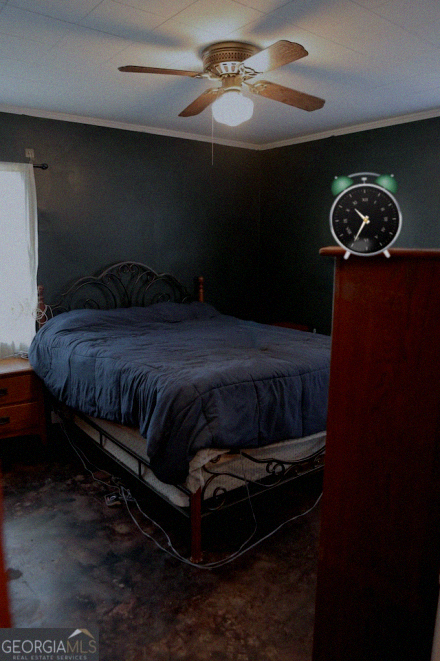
h=10 m=35
